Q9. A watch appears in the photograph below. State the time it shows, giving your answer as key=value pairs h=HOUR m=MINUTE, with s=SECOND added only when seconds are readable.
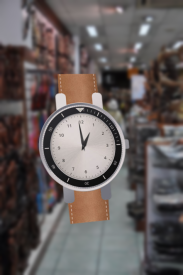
h=12 m=59
